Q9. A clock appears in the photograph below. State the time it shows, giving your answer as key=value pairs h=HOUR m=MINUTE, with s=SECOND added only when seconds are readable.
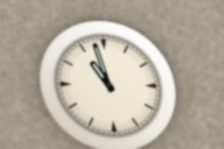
h=10 m=58
